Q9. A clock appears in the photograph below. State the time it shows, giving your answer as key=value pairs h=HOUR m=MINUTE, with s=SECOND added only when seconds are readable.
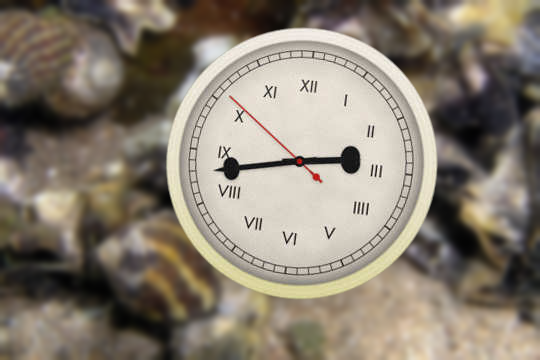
h=2 m=42 s=51
